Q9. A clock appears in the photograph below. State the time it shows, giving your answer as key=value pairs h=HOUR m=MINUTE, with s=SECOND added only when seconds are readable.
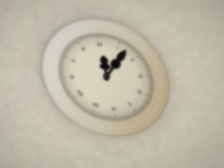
h=12 m=7
